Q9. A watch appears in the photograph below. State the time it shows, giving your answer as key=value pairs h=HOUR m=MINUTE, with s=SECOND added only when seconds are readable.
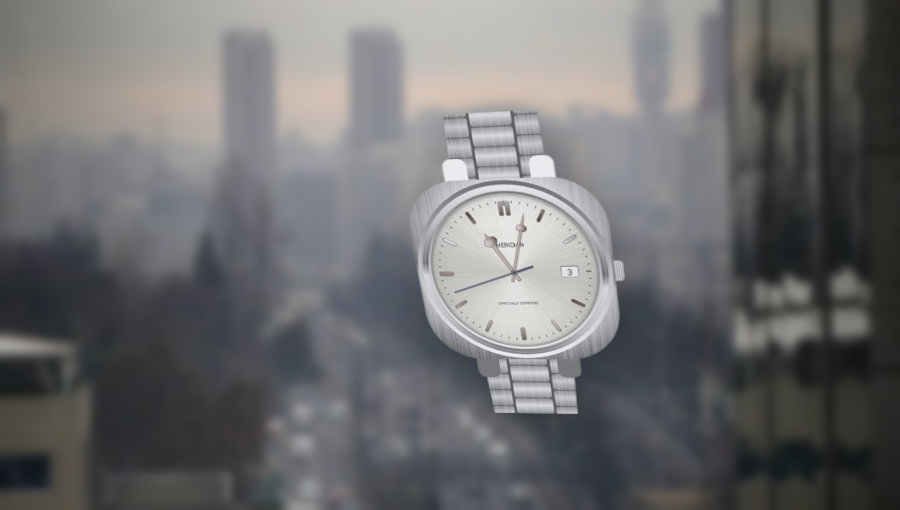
h=11 m=2 s=42
